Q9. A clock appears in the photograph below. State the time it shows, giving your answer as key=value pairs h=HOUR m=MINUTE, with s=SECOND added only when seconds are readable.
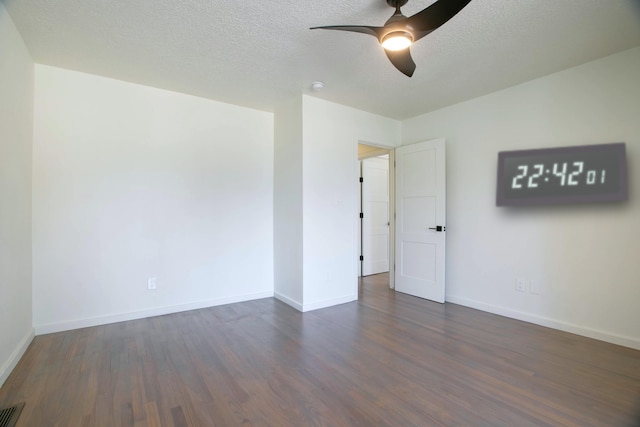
h=22 m=42 s=1
